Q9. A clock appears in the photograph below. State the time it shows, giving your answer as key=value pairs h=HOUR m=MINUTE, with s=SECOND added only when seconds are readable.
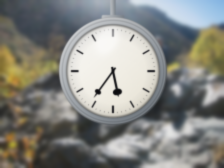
h=5 m=36
